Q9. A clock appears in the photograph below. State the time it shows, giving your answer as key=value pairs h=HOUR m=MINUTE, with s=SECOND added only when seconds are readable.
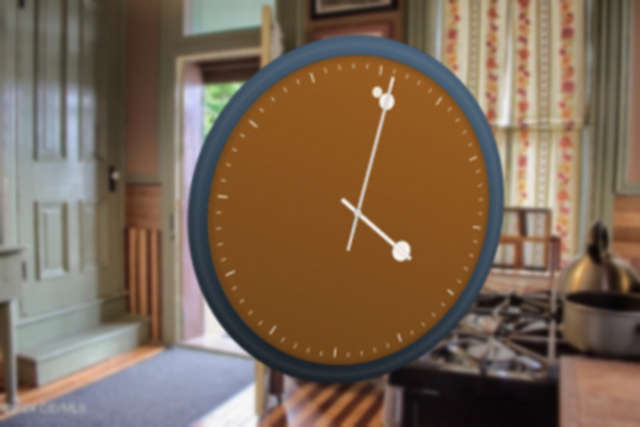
h=4 m=1 s=1
